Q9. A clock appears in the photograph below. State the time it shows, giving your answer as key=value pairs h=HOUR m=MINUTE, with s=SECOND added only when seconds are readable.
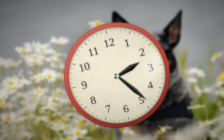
h=2 m=24
